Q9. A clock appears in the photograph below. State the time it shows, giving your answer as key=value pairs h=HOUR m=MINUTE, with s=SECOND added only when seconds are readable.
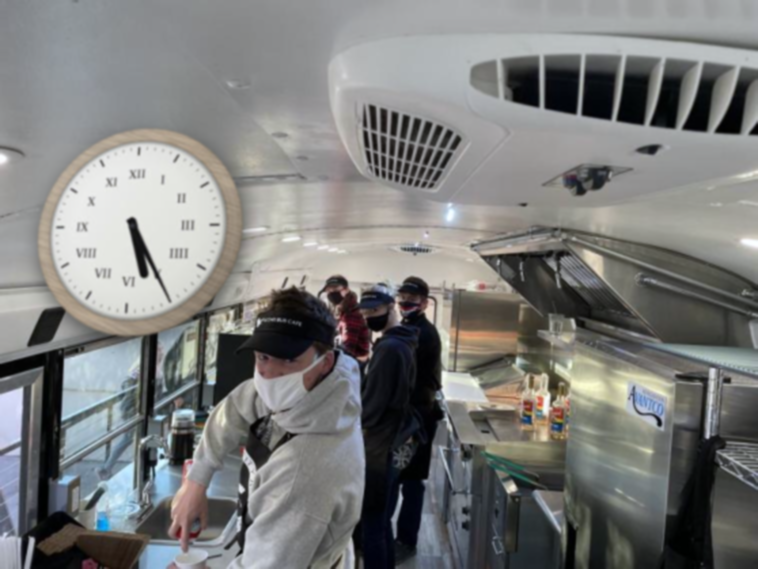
h=5 m=25
